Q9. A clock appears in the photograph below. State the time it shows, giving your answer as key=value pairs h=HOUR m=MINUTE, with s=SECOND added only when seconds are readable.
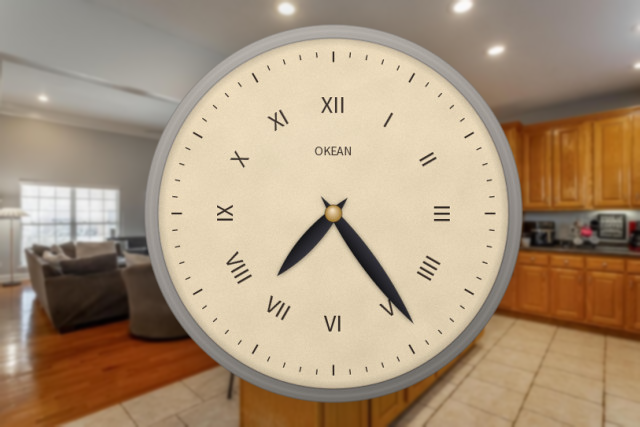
h=7 m=24
